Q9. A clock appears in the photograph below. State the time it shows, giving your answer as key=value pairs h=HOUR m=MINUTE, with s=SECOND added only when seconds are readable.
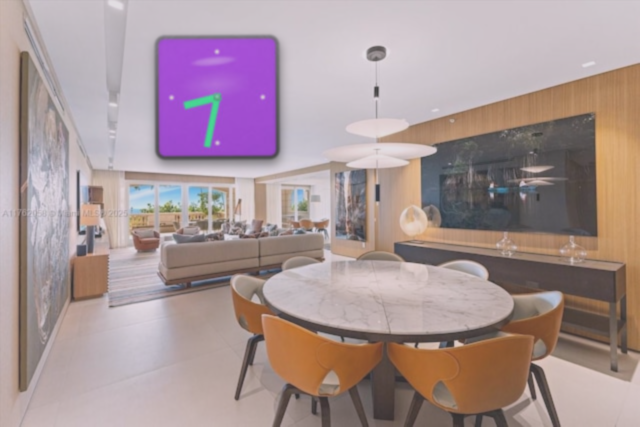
h=8 m=32
